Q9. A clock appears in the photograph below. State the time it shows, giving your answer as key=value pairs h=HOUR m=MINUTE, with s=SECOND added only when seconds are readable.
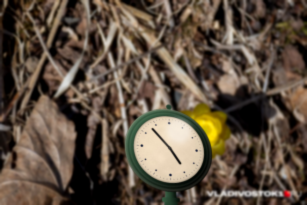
h=4 m=53
